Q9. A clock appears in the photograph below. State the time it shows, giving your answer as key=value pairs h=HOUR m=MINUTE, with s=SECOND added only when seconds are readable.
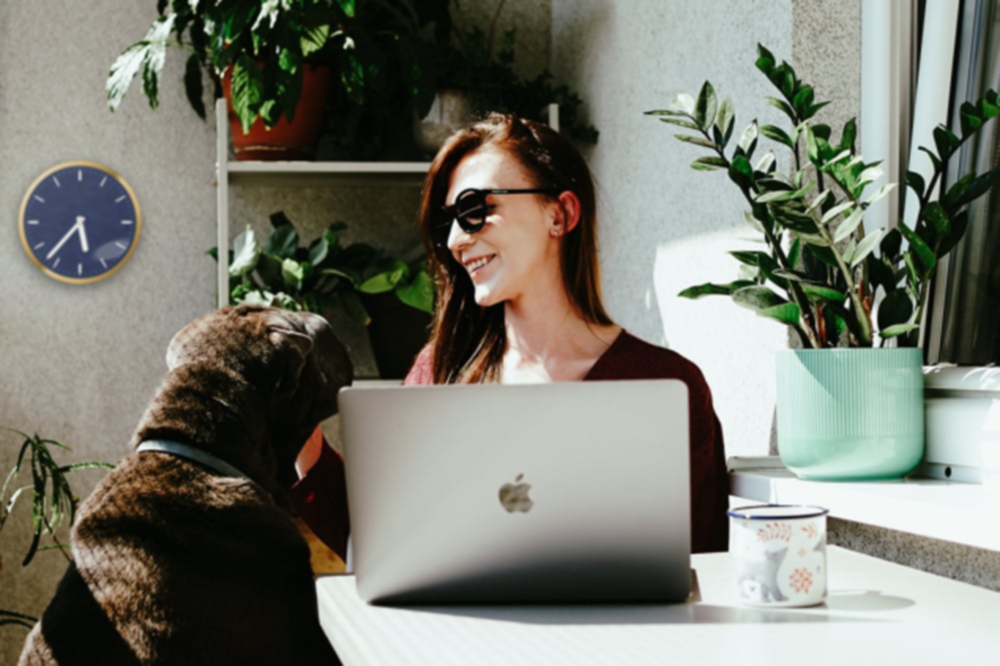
h=5 m=37
